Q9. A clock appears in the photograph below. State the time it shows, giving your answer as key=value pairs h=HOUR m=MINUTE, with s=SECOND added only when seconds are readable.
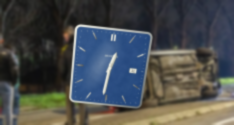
h=12 m=31
